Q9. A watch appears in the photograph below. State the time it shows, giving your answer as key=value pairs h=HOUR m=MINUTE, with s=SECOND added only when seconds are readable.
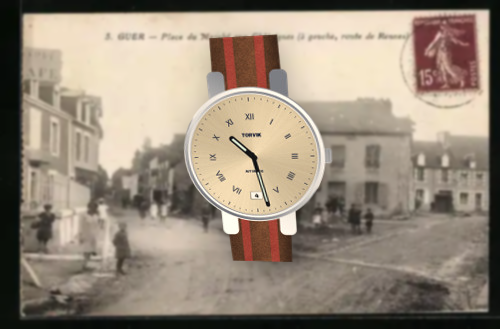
h=10 m=28
